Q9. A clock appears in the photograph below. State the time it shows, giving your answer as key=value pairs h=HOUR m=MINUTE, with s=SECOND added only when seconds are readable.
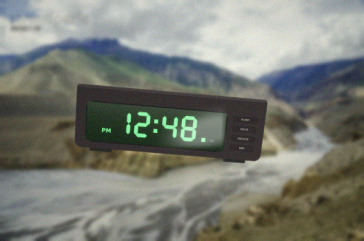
h=12 m=48
